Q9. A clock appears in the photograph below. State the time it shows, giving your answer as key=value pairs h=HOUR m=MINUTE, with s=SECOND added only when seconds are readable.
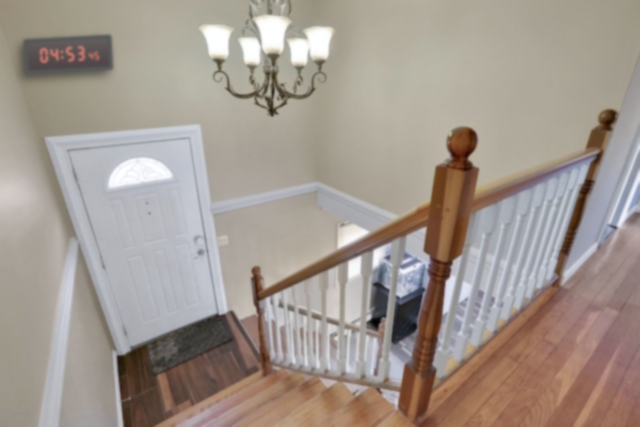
h=4 m=53
